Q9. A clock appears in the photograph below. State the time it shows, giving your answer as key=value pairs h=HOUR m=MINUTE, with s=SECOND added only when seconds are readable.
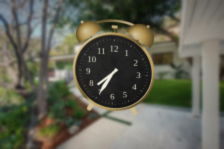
h=7 m=35
